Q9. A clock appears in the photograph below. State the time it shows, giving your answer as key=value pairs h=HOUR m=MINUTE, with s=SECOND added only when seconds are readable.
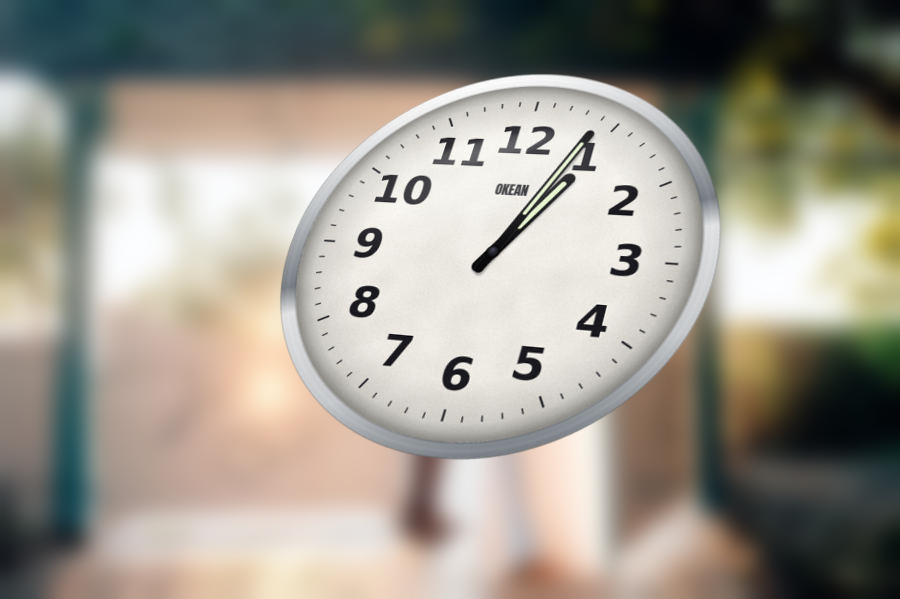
h=1 m=4
